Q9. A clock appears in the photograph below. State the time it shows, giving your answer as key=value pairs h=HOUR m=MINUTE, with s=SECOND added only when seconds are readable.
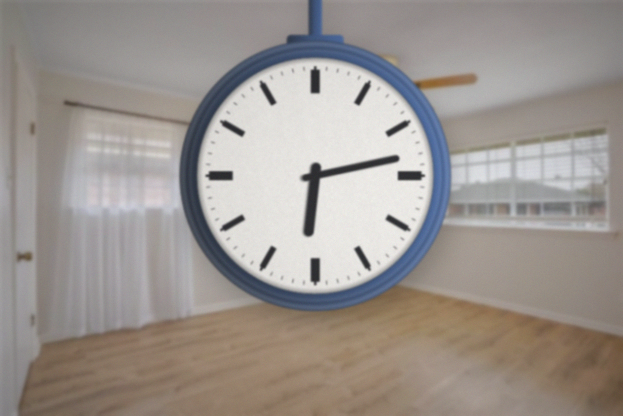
h=6 m=13
